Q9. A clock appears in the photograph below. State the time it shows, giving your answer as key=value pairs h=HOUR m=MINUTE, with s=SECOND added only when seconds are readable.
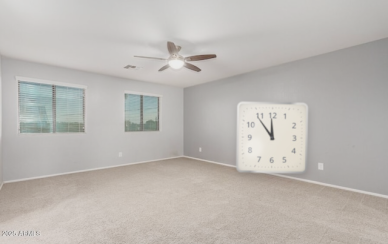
h=11 m=54
